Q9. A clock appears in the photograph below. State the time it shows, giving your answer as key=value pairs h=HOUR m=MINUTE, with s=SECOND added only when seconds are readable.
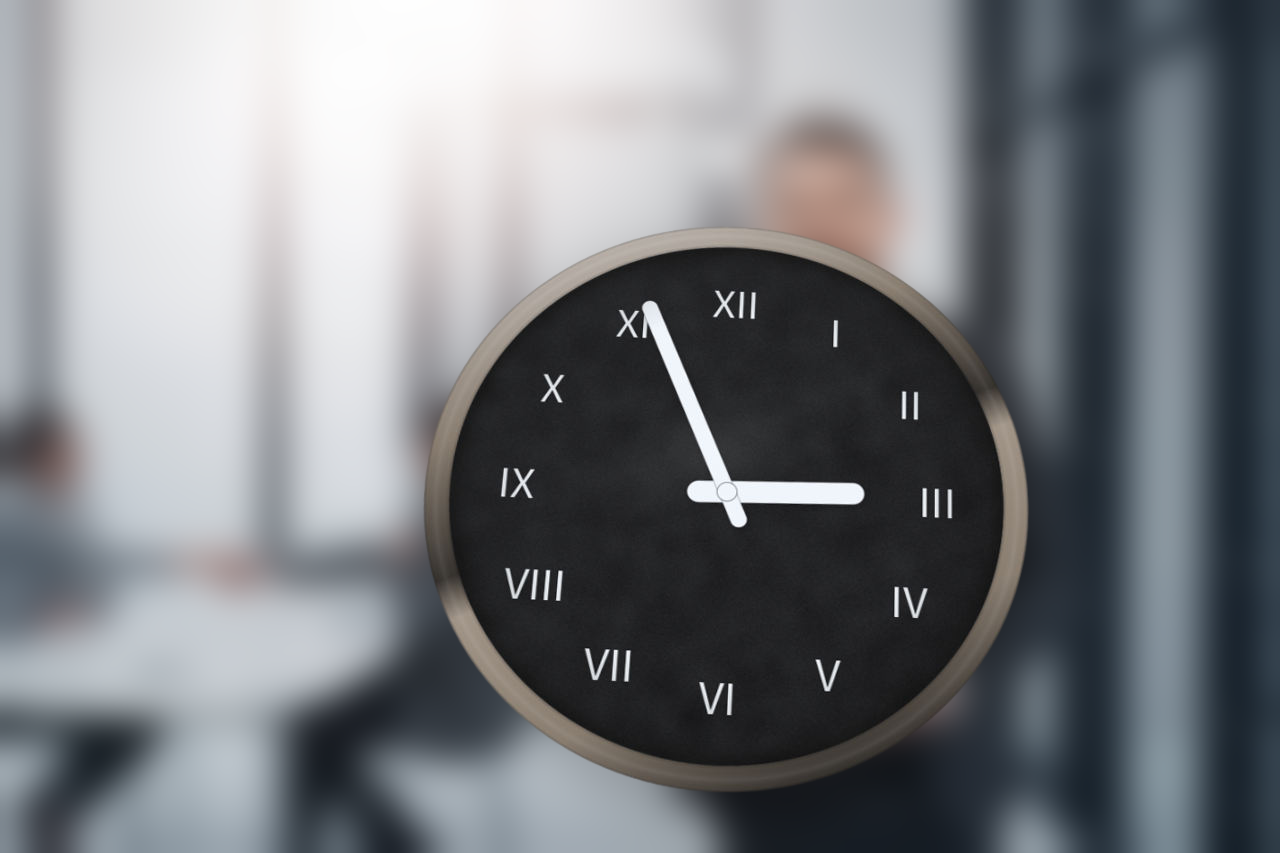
h=2 m=56
